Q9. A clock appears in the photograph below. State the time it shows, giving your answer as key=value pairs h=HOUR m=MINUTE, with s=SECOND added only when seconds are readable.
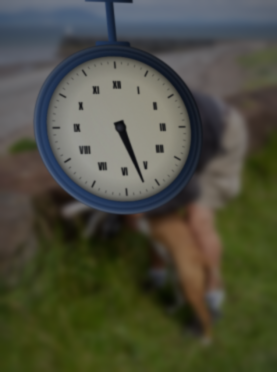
h=5 m=27
